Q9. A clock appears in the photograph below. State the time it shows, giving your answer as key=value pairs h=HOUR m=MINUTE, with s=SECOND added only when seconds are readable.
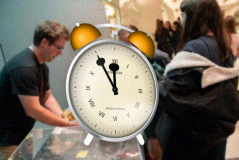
h=11 m=55
